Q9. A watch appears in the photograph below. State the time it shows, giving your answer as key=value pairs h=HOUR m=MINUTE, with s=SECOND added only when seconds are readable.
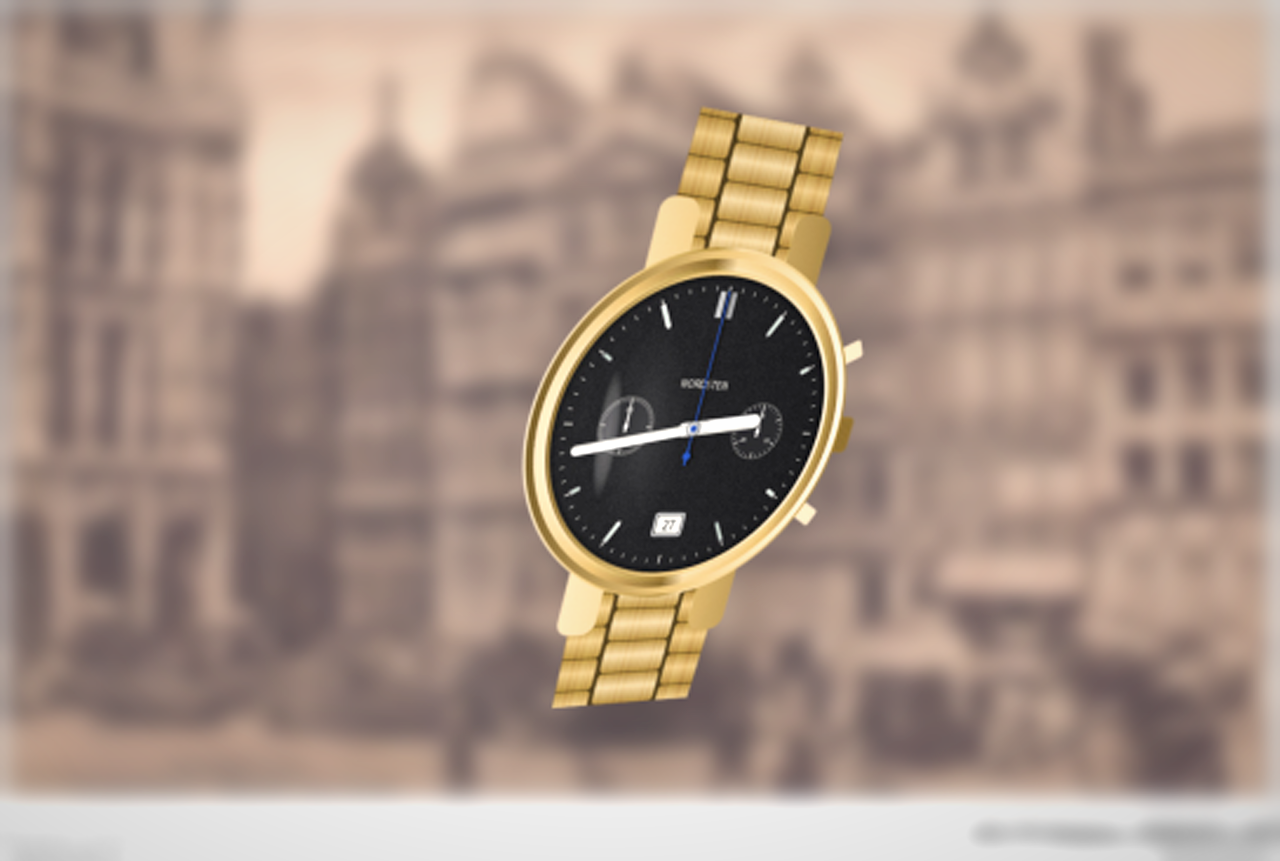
h=2 m=43
